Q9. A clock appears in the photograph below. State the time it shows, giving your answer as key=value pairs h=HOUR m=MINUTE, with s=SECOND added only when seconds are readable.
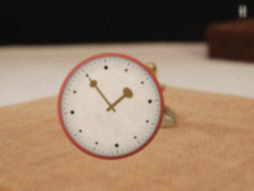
h=1 m=55
